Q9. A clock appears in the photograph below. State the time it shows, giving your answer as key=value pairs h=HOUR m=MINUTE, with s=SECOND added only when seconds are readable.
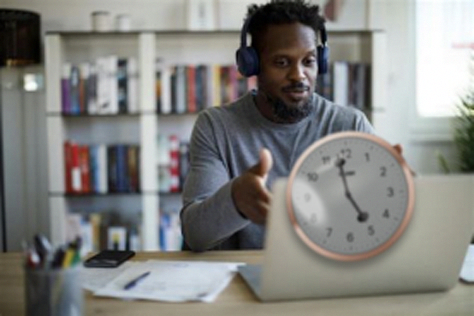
h=4 m=58
